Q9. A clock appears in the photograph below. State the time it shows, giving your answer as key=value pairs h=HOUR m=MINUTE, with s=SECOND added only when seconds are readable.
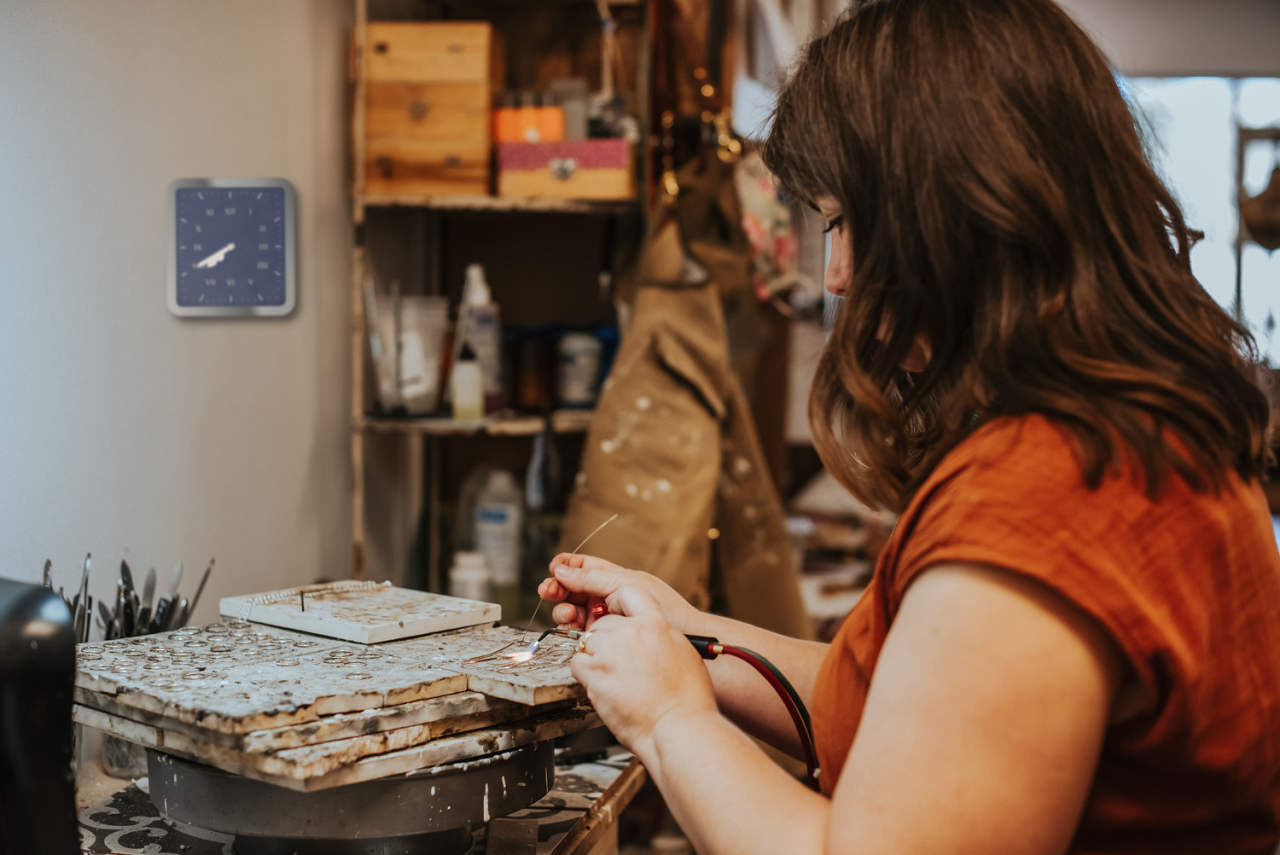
h=7 m=40
